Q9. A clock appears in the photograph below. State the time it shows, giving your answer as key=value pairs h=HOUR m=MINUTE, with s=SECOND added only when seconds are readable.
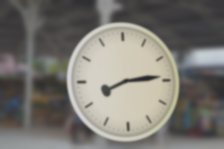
h=8 m=14
